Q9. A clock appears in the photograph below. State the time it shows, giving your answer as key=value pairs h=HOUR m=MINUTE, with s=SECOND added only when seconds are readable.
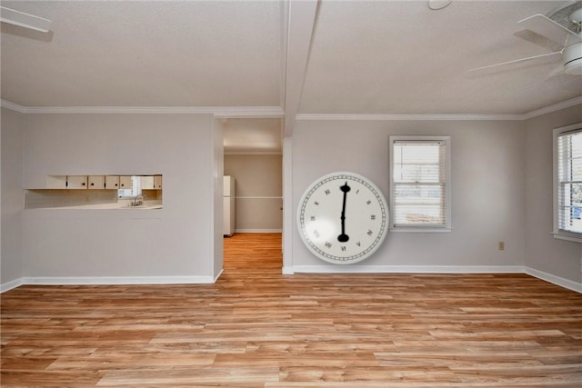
h=6 m=1
